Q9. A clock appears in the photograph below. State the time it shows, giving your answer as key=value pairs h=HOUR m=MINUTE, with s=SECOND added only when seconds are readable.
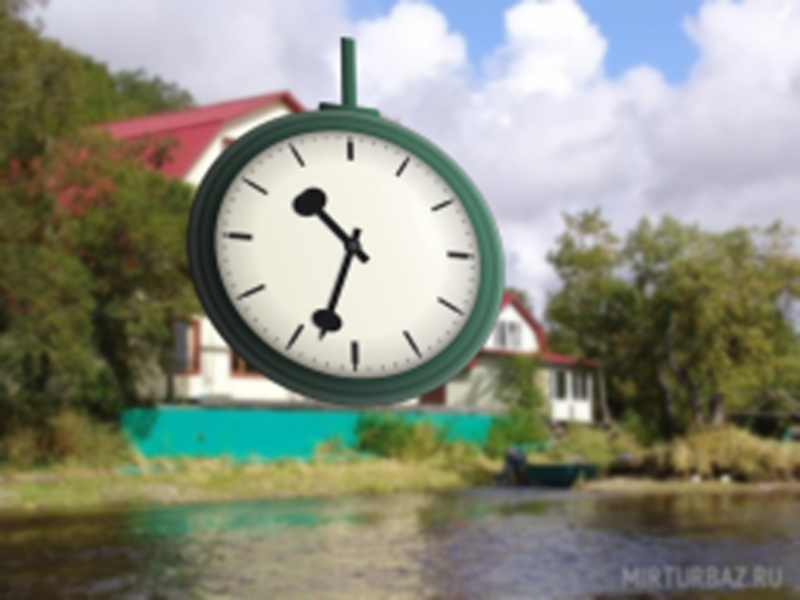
h=10 m=33
